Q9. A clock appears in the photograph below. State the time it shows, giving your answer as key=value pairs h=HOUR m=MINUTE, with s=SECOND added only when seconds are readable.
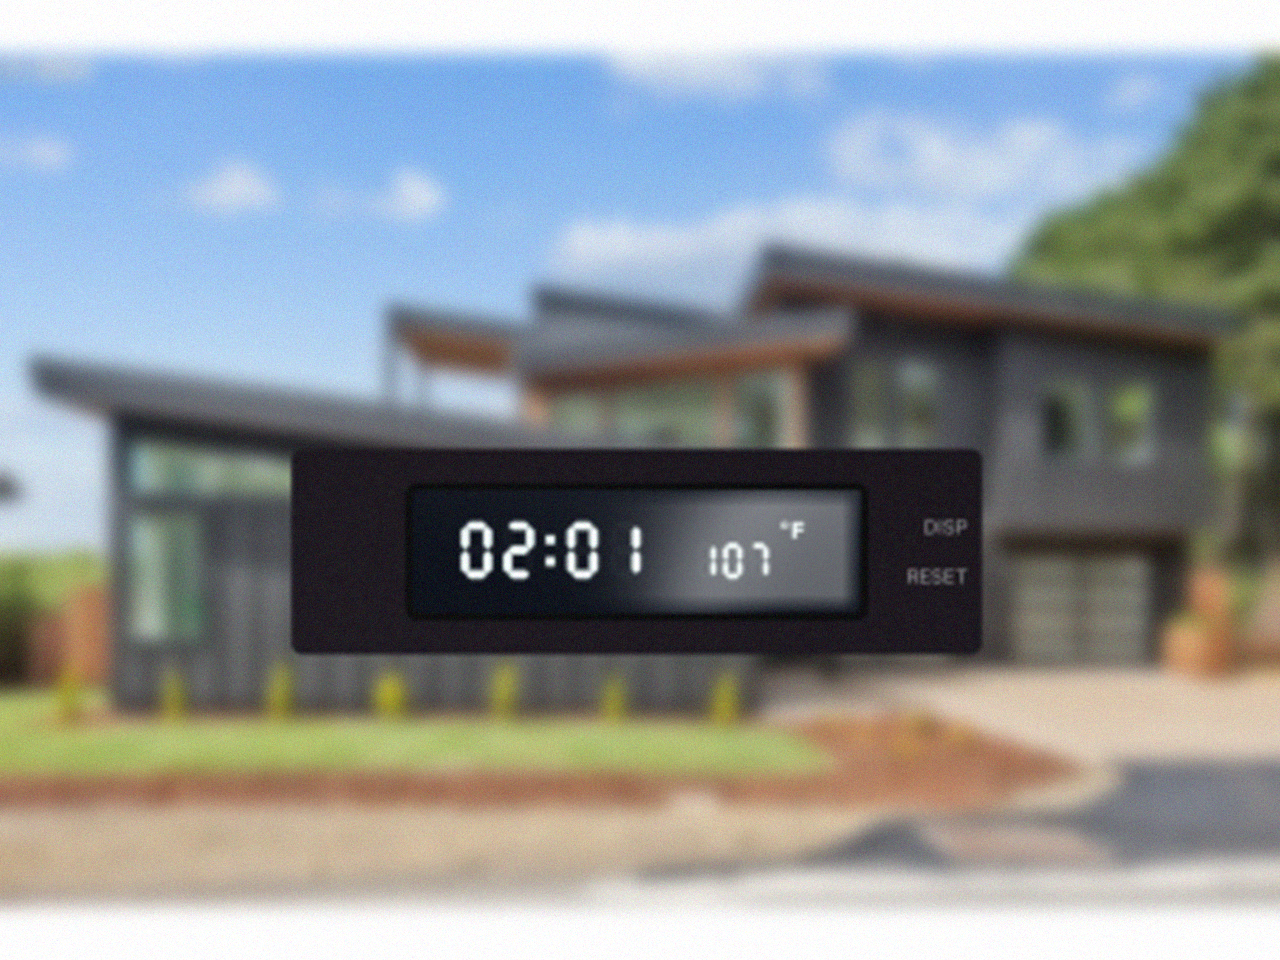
h=2 m=1
